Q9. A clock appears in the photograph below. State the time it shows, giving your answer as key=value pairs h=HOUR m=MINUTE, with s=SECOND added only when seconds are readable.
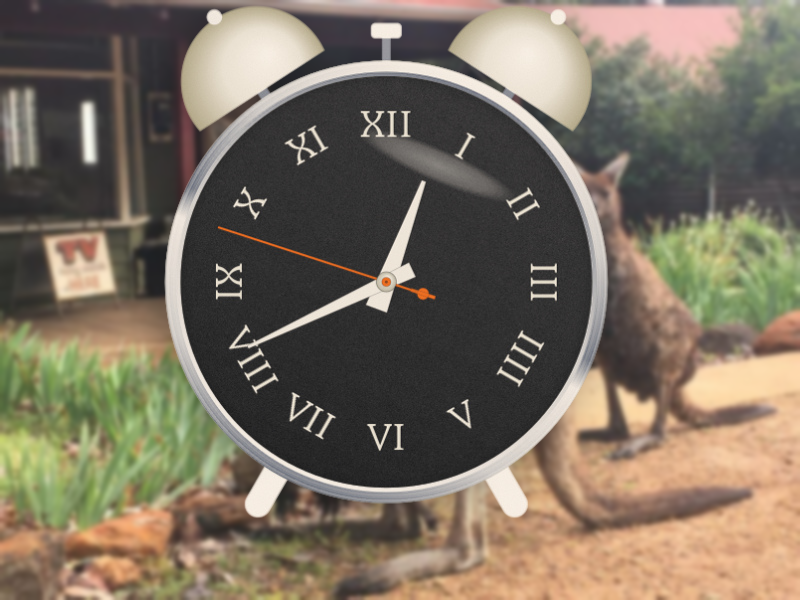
h=12 m=40 s=48
